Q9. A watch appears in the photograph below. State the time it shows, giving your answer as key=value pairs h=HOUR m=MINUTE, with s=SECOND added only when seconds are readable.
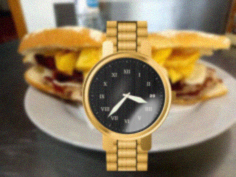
h=3 m=37
